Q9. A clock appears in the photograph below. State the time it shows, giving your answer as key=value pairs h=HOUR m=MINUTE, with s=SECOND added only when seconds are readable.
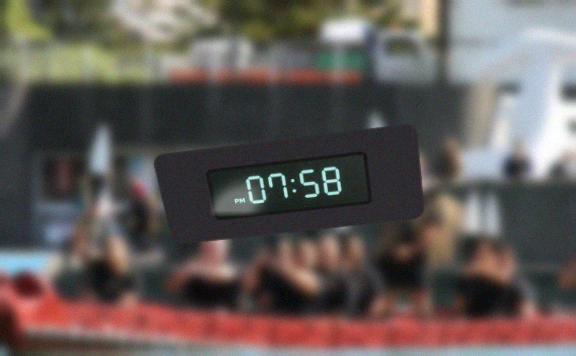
h=7 m=58
